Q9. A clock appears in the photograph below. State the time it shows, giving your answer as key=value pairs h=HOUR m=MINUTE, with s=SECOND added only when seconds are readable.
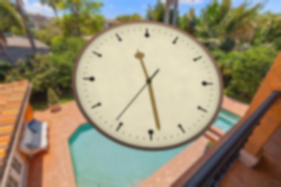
h=11 m=28 s=36
